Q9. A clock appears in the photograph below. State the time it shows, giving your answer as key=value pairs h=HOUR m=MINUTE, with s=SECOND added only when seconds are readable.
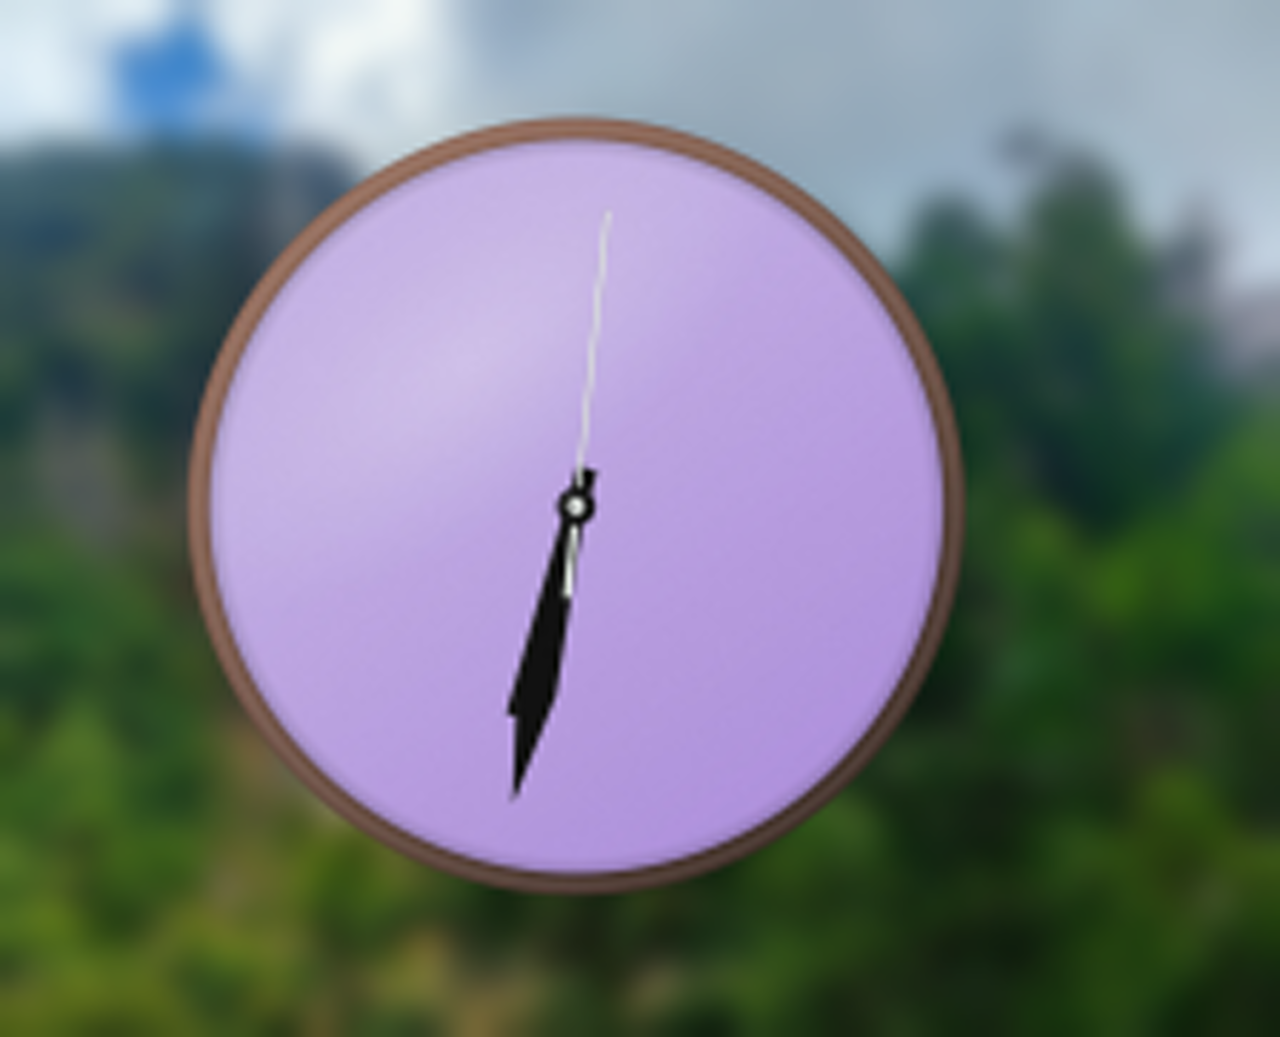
h=6 m=32 s=1
